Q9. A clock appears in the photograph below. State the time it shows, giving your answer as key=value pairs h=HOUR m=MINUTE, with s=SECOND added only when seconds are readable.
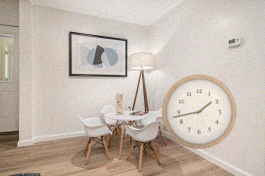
h=1 m=43
